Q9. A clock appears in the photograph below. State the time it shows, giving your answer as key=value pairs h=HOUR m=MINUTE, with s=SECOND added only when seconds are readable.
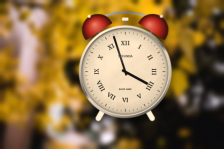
h=3 m=57
